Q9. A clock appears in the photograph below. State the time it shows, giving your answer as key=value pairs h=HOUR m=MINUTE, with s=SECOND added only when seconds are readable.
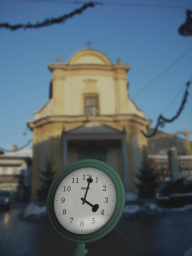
h=4 m=2
